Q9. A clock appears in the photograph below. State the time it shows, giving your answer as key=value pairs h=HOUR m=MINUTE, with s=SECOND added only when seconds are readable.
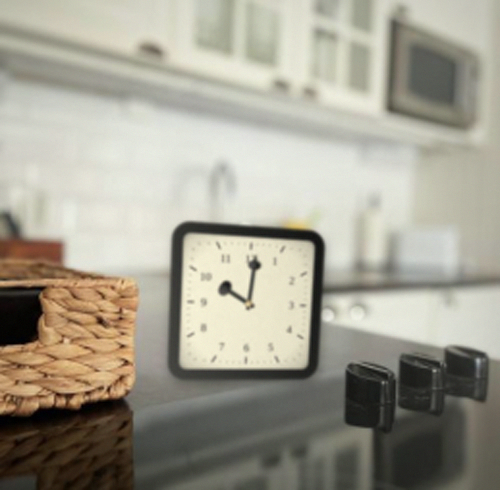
h=10 m=1
